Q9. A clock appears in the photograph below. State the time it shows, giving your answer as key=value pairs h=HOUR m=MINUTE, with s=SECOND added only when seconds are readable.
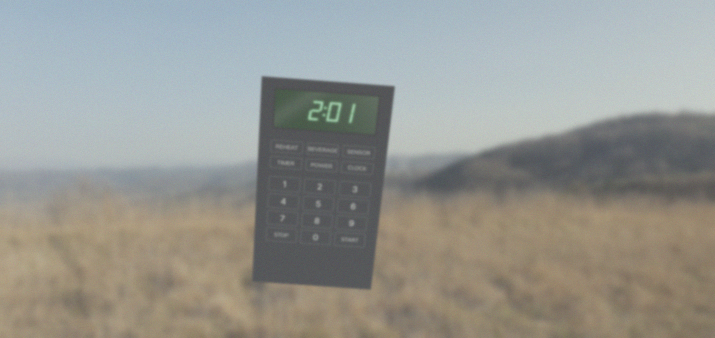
h=2 m=1
